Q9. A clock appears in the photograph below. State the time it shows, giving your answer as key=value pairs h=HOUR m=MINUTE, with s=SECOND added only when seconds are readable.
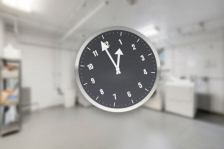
h=12 m=59
